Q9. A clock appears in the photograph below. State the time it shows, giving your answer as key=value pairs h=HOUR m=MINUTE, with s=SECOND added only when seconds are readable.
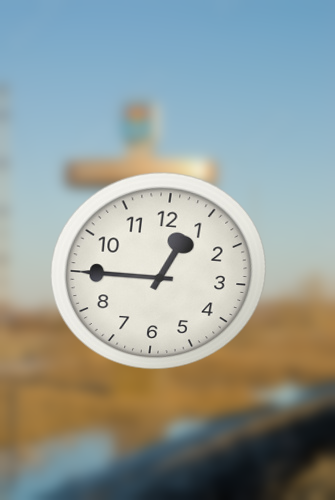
h=12 m=45
